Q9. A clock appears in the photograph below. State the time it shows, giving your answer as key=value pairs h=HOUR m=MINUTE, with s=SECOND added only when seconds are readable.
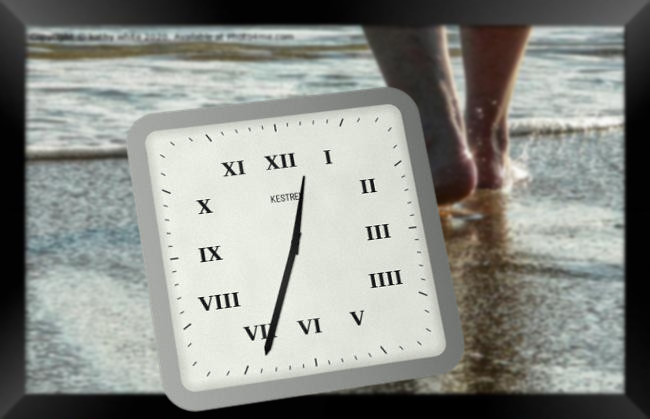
h=12 m=34
